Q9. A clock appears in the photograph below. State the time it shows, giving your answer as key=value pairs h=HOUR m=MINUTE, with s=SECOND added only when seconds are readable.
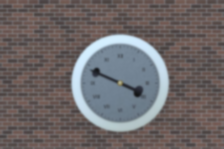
h=3 m=49
